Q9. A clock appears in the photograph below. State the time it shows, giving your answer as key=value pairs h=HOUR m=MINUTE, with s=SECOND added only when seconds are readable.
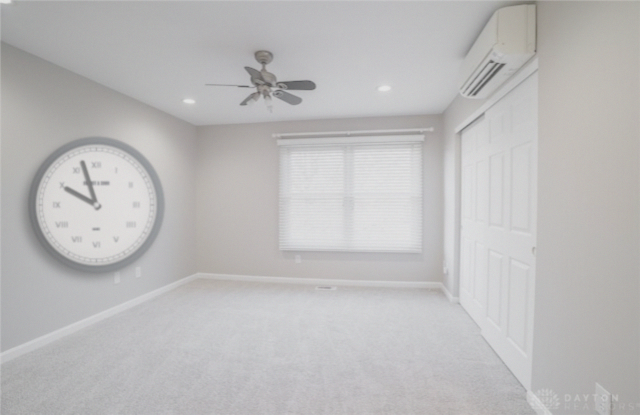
h=9 m=57
